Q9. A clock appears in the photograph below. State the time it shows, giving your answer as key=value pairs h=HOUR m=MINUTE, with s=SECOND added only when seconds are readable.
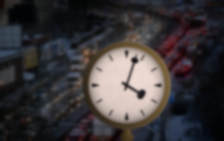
h=4 m=3
